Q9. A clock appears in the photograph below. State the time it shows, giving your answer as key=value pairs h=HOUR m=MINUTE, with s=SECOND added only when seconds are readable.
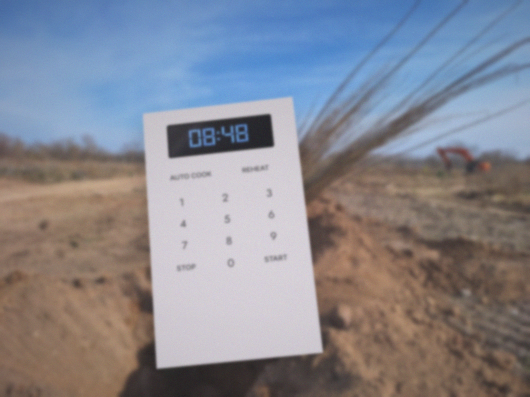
h=8 m=48
